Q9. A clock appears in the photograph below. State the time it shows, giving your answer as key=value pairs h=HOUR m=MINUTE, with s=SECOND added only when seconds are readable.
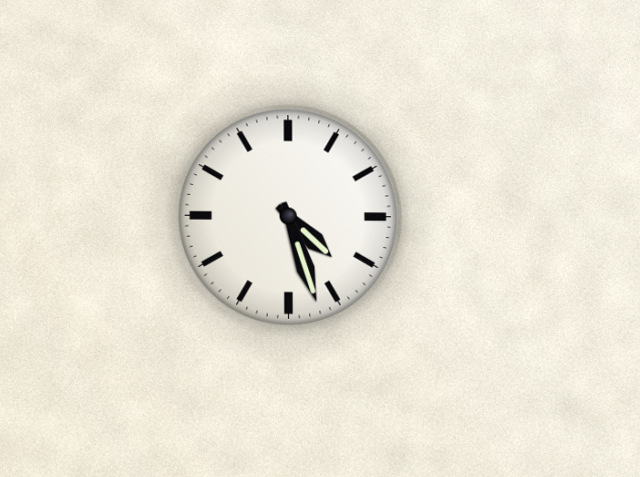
h=4 m=27
